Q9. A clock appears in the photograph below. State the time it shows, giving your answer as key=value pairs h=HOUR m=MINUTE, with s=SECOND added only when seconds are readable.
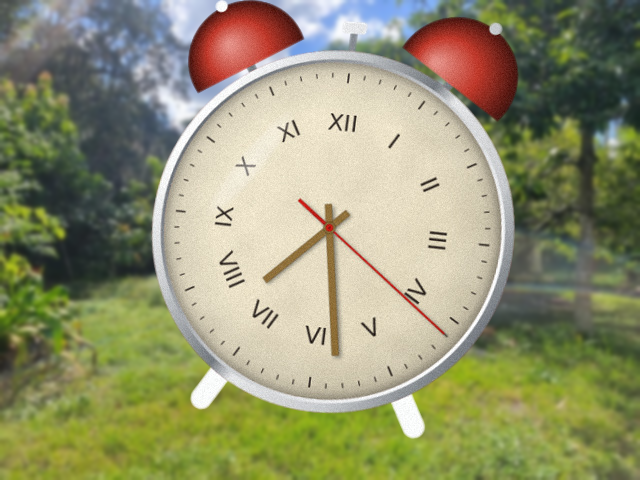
h=7 m=28 s=21
